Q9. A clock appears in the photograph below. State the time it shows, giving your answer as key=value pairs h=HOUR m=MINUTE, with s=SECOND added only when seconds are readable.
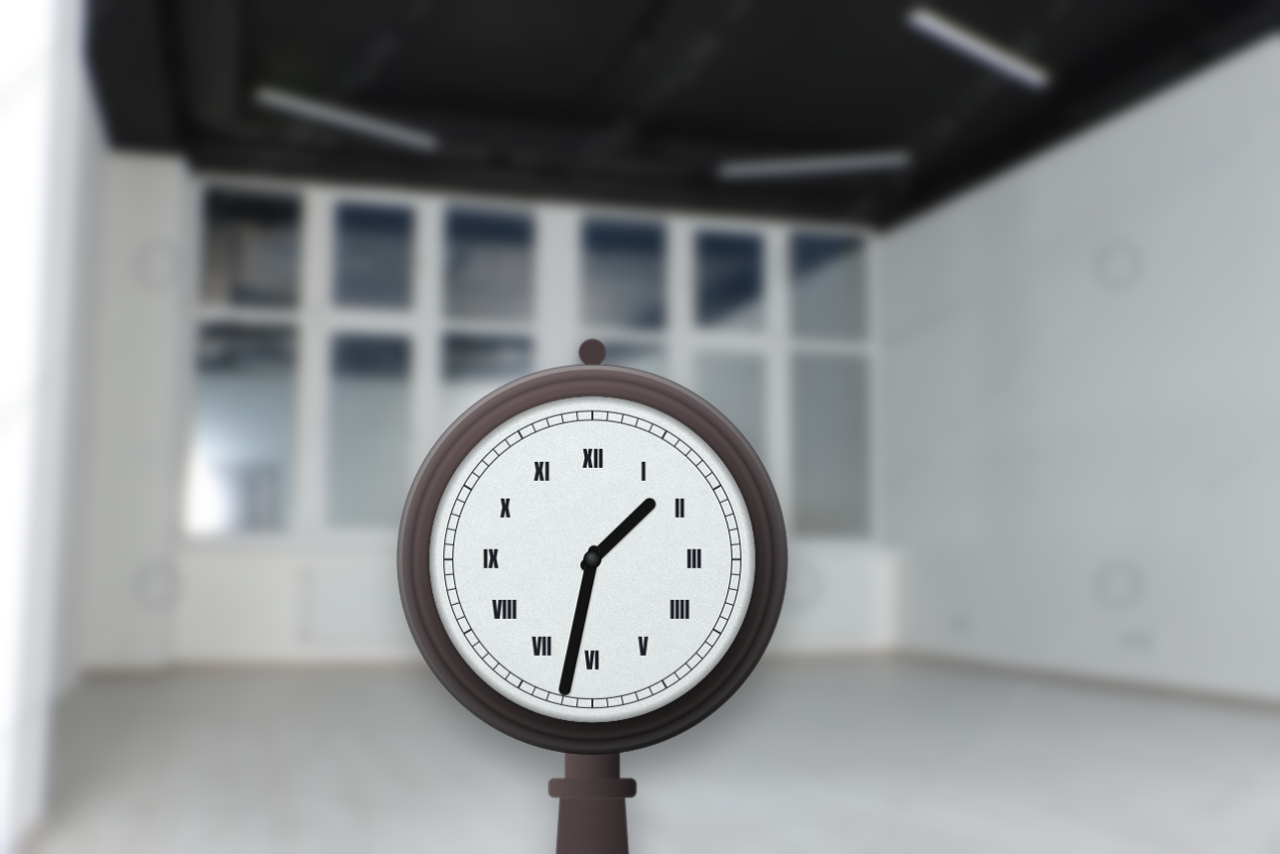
h=1 m=32
